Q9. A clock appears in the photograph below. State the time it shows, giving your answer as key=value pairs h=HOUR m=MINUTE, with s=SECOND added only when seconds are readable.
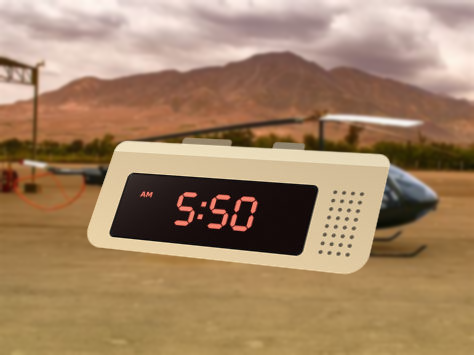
h=5 m=50
